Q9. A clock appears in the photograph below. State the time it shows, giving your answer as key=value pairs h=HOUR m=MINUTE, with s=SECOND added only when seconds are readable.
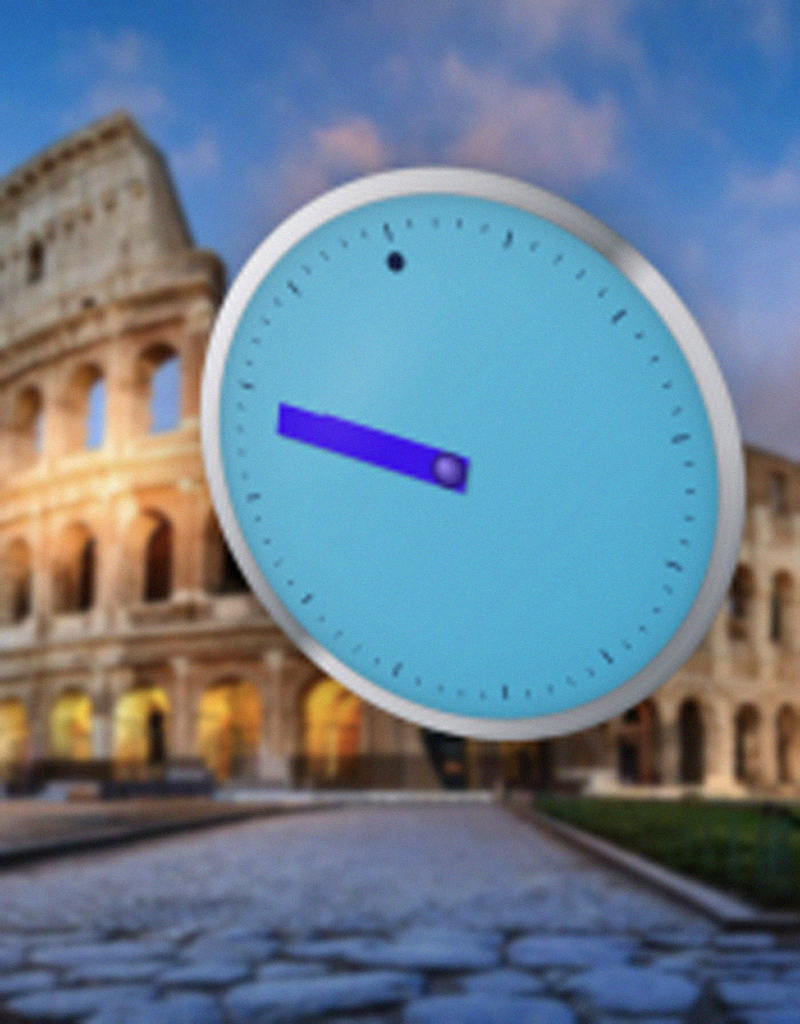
h=9 m=49
